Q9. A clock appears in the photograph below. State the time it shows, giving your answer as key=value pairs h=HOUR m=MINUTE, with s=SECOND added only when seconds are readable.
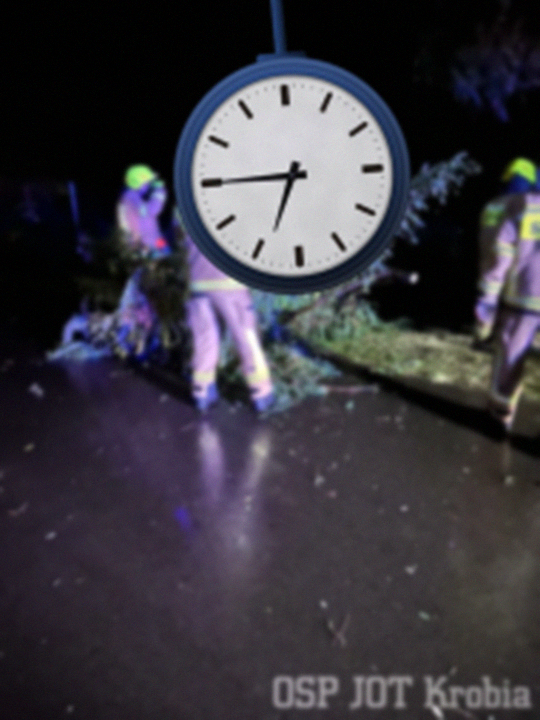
h=6 m=45
